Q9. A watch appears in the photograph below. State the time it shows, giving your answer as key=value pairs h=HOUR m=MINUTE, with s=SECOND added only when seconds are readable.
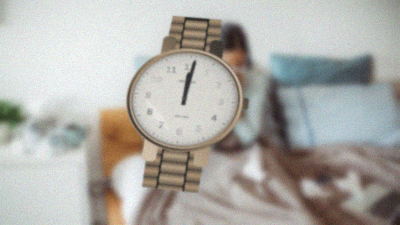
h=12 m=1
